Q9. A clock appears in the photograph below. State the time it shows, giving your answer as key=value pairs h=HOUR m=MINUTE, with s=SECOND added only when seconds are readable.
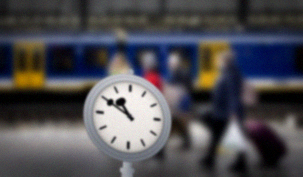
h=10 m=50
